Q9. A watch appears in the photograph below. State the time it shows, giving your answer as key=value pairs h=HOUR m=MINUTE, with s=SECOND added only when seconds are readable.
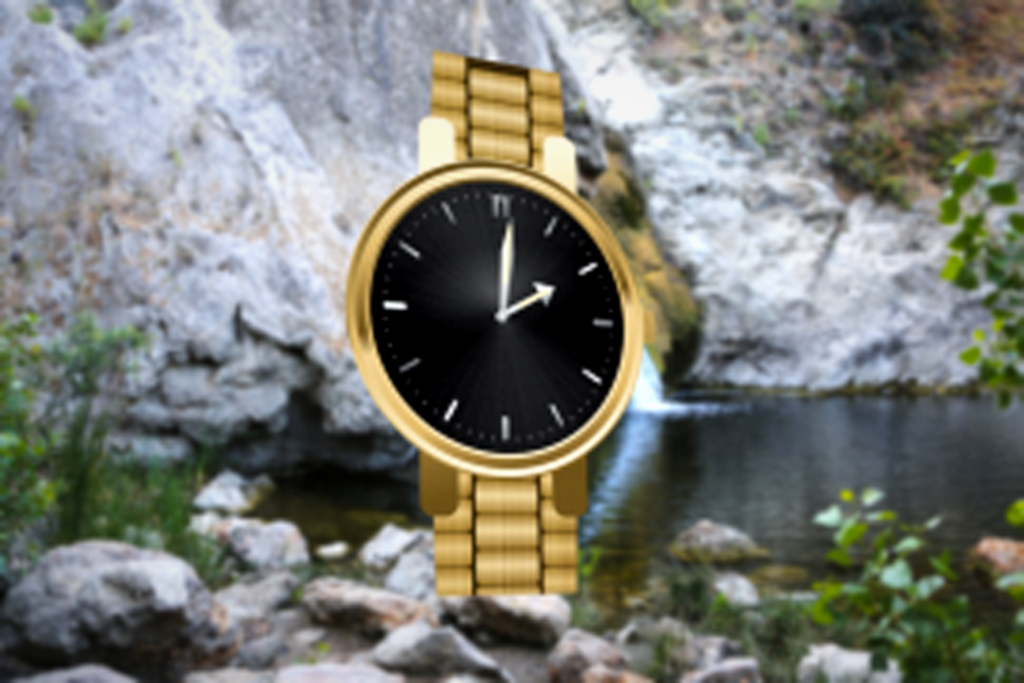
h=2 m=1
